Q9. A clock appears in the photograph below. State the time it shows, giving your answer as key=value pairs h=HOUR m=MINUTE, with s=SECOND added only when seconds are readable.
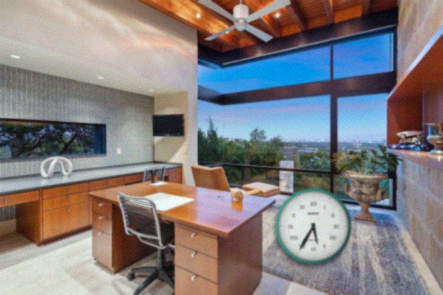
h=5 m=35
